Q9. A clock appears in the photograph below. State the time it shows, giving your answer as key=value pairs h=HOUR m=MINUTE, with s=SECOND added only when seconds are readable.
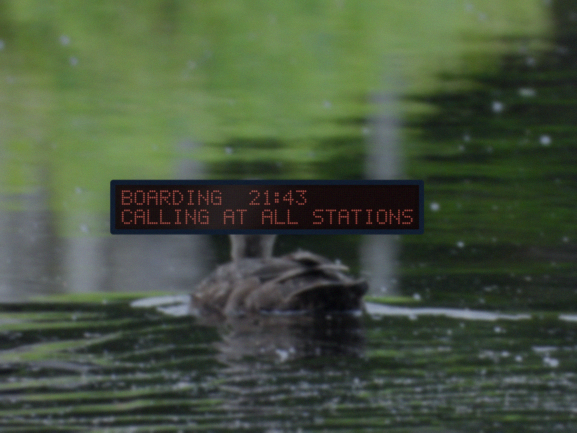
h=21 m=43
